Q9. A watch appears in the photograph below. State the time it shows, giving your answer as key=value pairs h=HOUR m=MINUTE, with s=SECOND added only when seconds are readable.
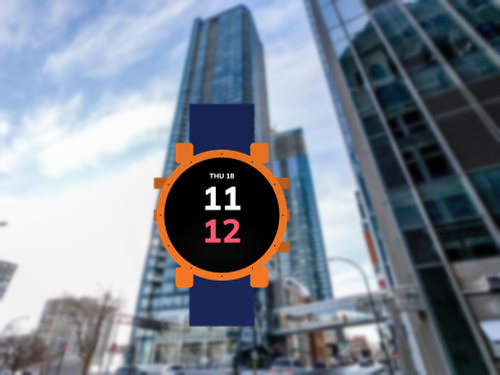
h=11 m=12
